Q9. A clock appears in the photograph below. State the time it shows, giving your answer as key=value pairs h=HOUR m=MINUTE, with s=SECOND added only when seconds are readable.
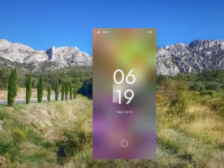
h=6 m=19
